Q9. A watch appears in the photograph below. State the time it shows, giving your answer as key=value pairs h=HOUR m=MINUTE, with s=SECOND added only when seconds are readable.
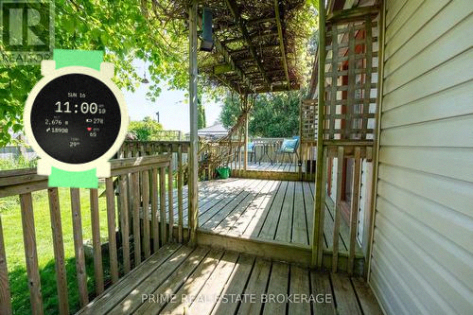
h=11 m=0
